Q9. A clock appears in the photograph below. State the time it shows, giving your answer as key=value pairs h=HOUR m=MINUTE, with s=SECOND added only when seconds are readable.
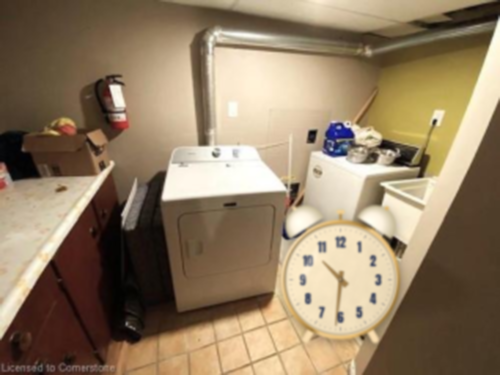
h=10 m=31
